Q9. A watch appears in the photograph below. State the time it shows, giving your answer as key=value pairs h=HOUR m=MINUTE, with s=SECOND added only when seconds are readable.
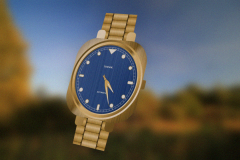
h=4 m=26
